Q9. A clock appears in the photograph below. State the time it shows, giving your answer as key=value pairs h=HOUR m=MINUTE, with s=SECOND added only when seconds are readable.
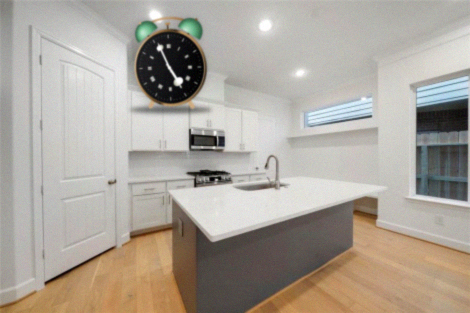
h=4 m=56
